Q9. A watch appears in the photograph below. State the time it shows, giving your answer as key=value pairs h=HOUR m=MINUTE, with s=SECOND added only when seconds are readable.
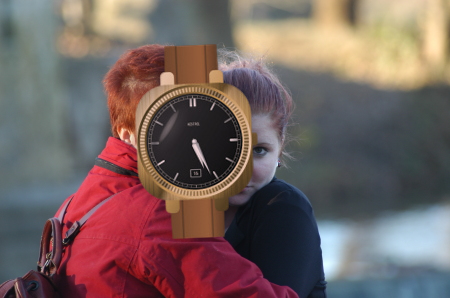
h=5 m=26
